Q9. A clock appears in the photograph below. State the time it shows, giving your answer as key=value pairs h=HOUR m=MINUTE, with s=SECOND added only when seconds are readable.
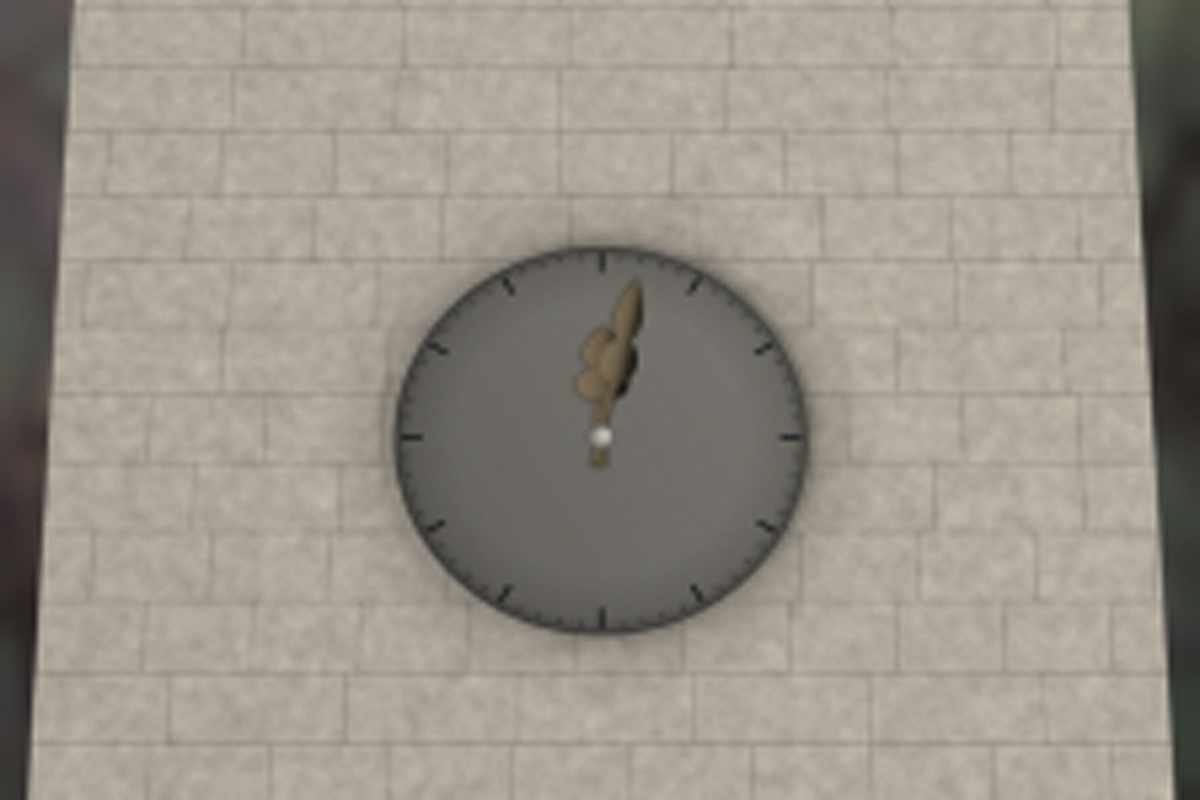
h=12 m=2
